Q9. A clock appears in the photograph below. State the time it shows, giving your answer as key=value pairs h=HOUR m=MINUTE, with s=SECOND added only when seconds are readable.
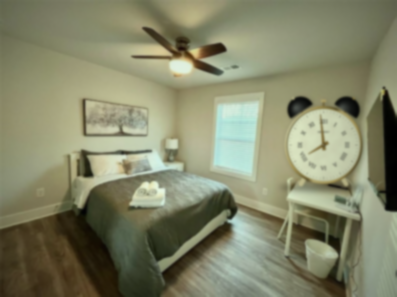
h=7 m=59
